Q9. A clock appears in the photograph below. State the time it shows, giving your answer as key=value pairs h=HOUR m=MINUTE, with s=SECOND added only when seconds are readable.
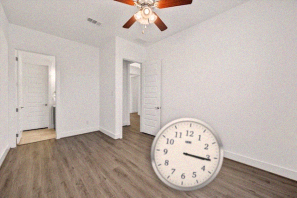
h=3 m=16
